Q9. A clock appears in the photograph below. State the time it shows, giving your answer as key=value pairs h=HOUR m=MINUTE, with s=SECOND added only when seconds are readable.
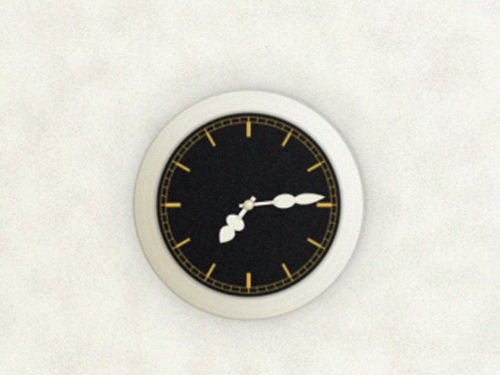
h=7 m=14
